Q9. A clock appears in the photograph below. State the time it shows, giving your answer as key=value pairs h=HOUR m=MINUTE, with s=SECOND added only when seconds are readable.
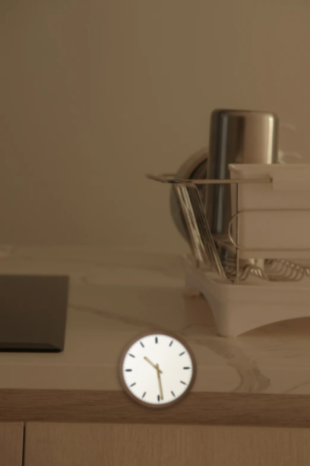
h=10 m=29
